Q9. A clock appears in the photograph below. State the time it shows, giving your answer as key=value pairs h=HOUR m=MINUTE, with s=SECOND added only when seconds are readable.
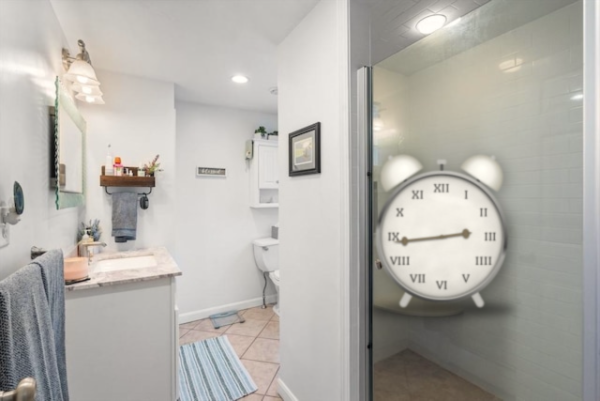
h=2 m=44
